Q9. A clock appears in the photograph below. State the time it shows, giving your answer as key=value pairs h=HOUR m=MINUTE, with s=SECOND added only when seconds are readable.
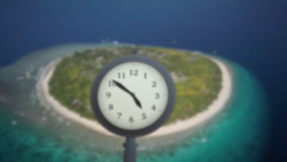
h=4 m=51
